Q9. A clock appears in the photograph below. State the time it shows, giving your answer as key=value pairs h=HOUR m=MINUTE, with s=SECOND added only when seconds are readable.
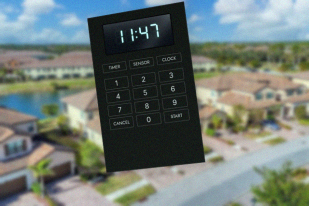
h=11 m=47
